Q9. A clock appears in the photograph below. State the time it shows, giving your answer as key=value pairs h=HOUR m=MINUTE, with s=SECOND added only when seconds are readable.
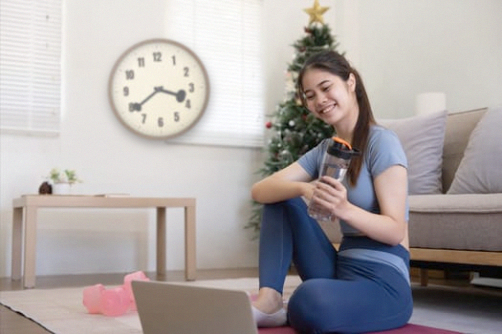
h=3 m=39
